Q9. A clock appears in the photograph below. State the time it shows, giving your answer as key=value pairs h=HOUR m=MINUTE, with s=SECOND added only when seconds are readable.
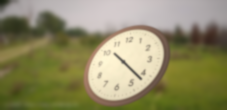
h=10 m=22
